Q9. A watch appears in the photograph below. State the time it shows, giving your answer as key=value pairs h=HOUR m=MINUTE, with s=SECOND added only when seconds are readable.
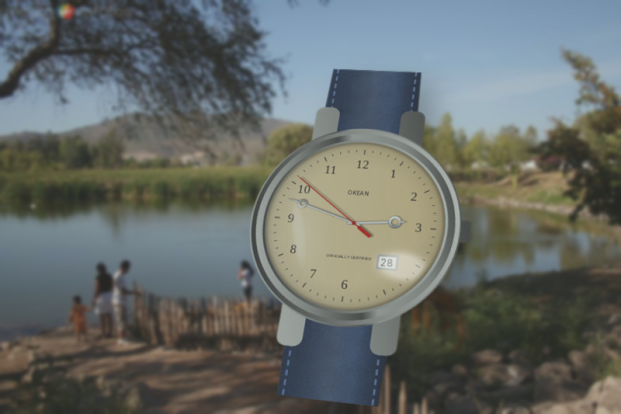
h=2 m=47 s=51
